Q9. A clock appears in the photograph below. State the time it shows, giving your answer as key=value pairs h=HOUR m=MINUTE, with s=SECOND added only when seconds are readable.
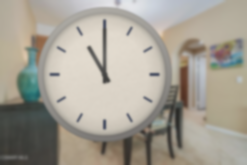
h=11 m=0
